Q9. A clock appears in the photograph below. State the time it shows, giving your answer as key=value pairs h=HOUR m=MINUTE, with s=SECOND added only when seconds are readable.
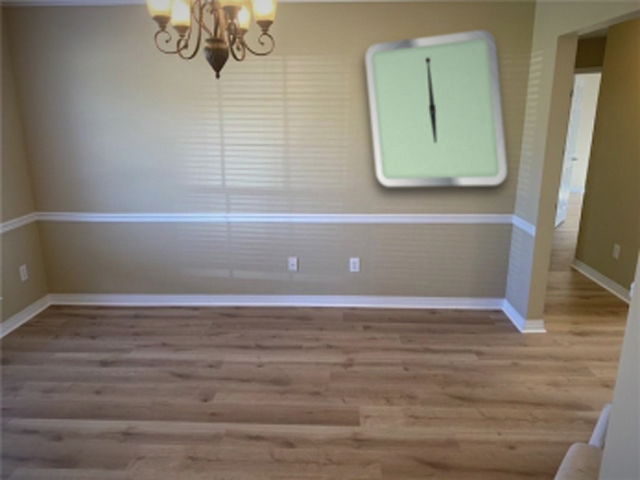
h=6 m=0
